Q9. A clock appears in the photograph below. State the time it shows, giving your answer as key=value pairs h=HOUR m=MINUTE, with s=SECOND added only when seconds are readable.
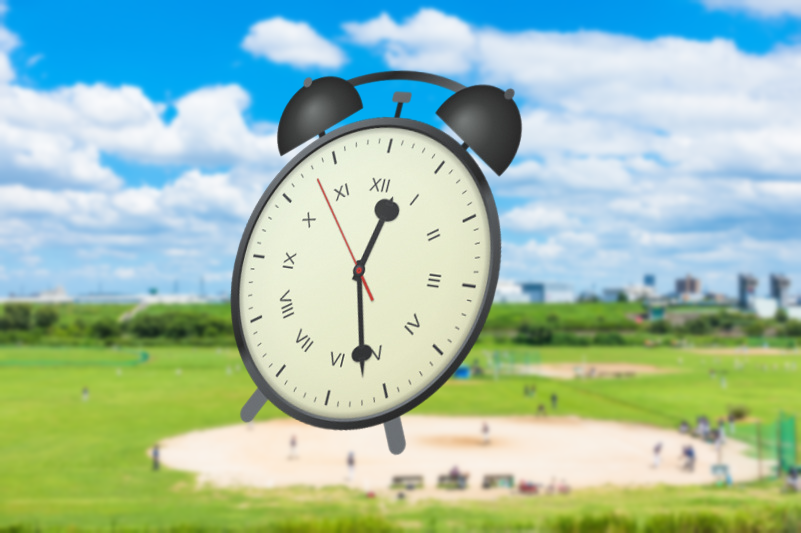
h=12 m=26 s=53
